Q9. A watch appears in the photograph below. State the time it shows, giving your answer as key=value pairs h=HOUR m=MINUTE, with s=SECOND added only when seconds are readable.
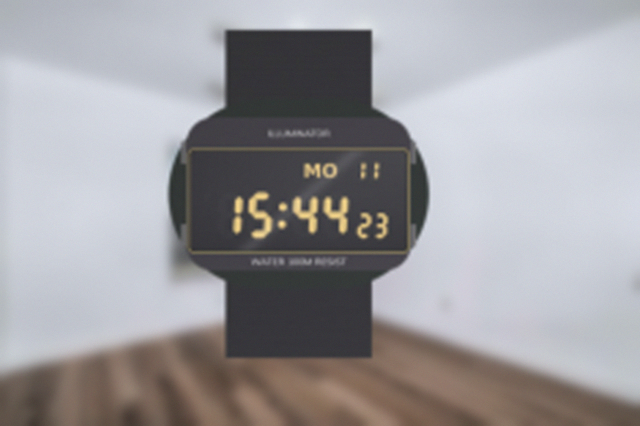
h=15 m=44 s=23
